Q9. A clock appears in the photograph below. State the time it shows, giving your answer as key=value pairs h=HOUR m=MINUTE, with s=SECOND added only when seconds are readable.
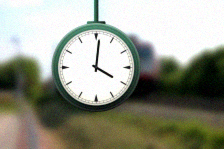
h=4 m=1
